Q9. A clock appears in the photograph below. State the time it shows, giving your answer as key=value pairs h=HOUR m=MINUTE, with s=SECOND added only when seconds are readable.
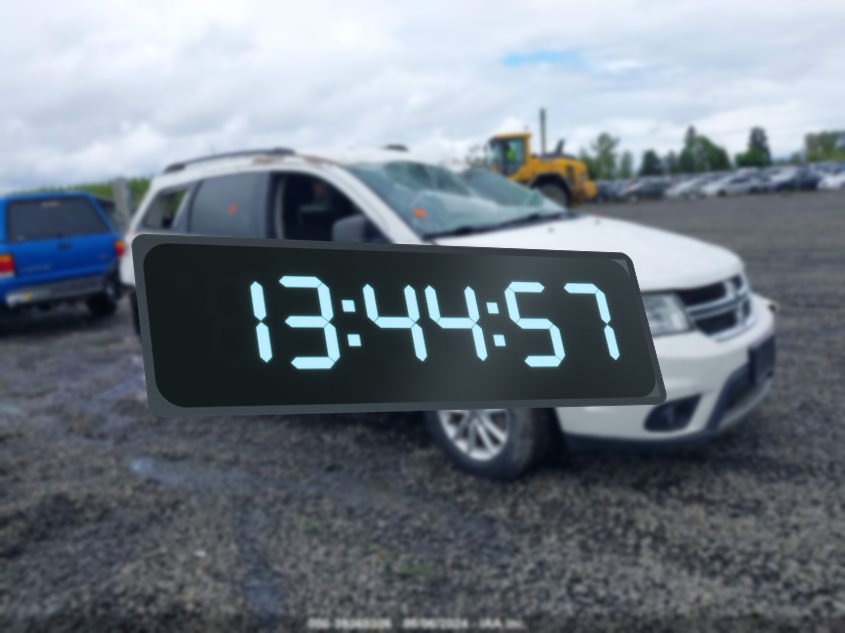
h=13 m=44 s=57
